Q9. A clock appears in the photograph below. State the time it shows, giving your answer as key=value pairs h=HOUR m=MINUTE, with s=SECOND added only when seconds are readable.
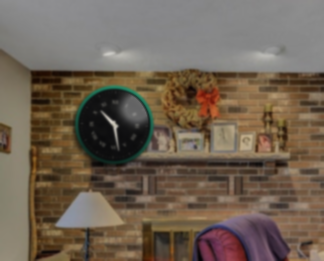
h=10 m=28
